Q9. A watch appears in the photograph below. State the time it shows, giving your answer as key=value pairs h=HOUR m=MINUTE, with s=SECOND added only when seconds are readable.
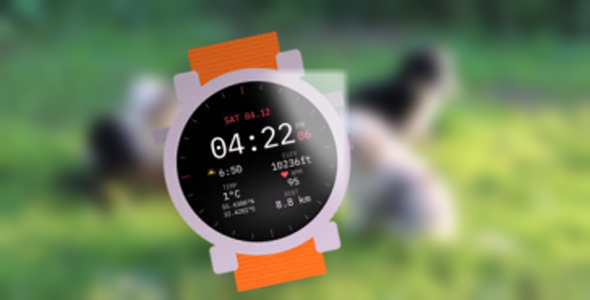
h=4 m=22 s=6
